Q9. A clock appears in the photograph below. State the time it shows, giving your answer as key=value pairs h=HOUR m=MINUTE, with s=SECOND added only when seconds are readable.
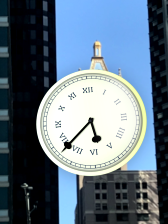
h=5 m=38
